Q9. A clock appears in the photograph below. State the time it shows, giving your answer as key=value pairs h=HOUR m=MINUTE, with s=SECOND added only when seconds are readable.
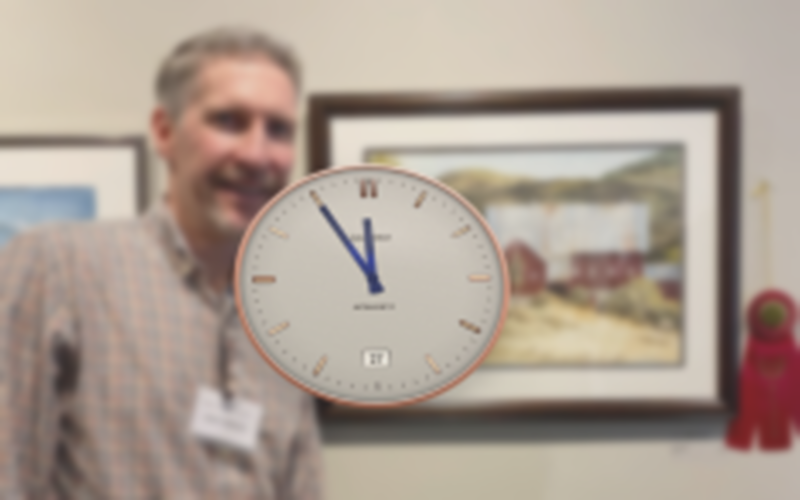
h=11 m=55
